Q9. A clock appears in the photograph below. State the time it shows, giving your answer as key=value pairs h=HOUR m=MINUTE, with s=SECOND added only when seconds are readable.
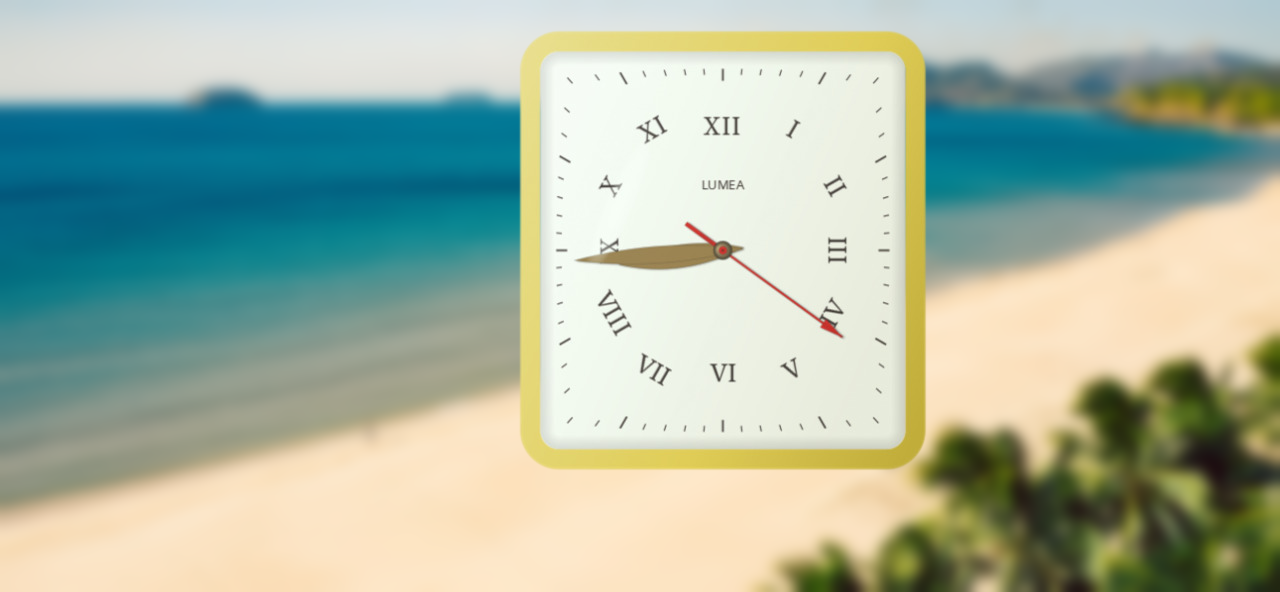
h=8 m=44 s=21
